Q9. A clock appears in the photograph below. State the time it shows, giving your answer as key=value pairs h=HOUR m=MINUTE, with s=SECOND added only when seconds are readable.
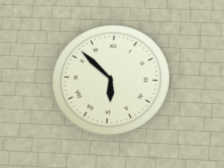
h=5 m=52
